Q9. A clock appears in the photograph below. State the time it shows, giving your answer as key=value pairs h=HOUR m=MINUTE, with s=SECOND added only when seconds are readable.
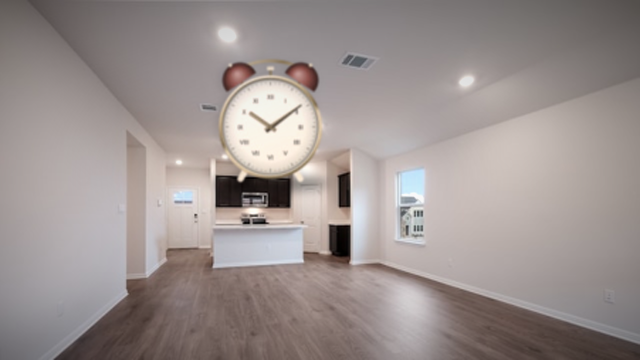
h=10 m=9
